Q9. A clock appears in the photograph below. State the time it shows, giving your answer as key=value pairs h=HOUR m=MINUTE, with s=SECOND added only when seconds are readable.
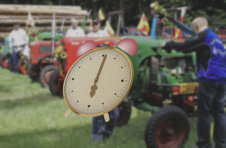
h=6 m=1
